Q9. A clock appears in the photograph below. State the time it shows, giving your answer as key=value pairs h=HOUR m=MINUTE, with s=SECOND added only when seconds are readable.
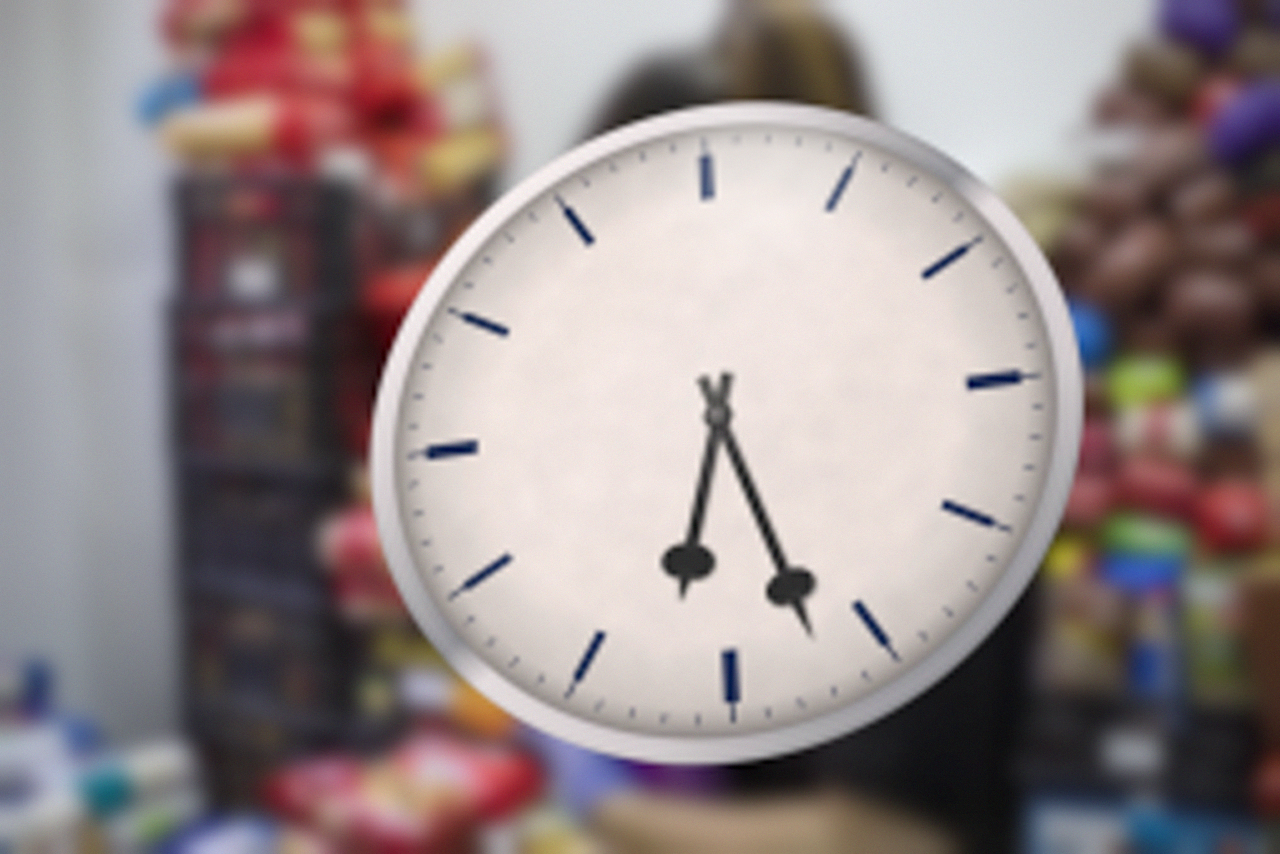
h=6 m=27
